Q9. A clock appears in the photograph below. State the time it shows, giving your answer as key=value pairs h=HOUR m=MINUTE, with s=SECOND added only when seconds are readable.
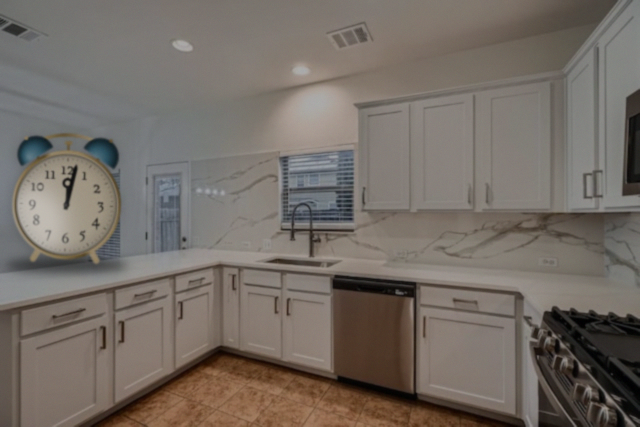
h=12 m=2
